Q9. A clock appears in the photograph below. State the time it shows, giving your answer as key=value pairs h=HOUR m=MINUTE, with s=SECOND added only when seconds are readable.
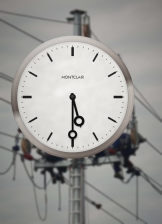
h=5 m=30
